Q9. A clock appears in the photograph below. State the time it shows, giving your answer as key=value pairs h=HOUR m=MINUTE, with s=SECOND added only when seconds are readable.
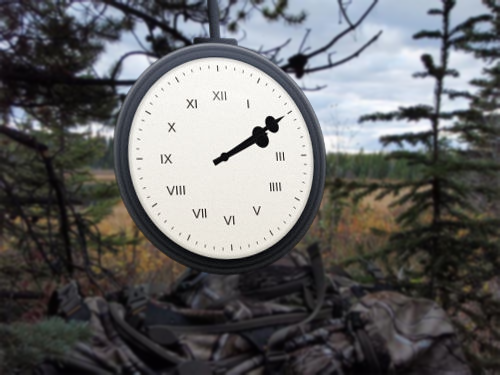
h=2 m=10
